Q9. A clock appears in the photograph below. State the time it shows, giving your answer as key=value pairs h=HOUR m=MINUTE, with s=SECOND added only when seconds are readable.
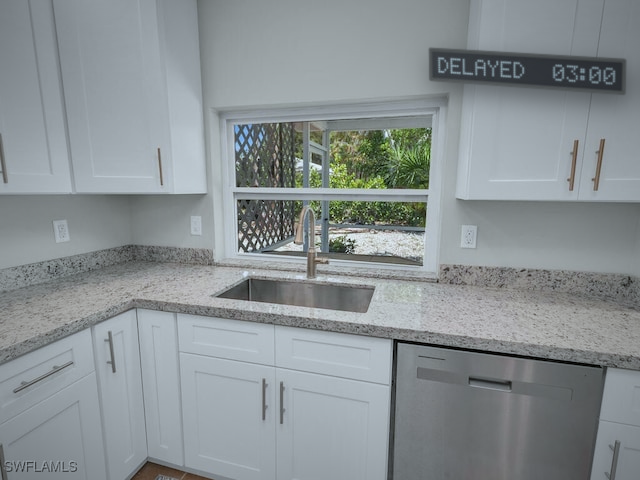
h=3 m=0
